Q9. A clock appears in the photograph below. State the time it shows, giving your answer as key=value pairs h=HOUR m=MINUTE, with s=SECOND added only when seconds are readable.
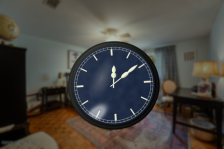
h=12 m=9
